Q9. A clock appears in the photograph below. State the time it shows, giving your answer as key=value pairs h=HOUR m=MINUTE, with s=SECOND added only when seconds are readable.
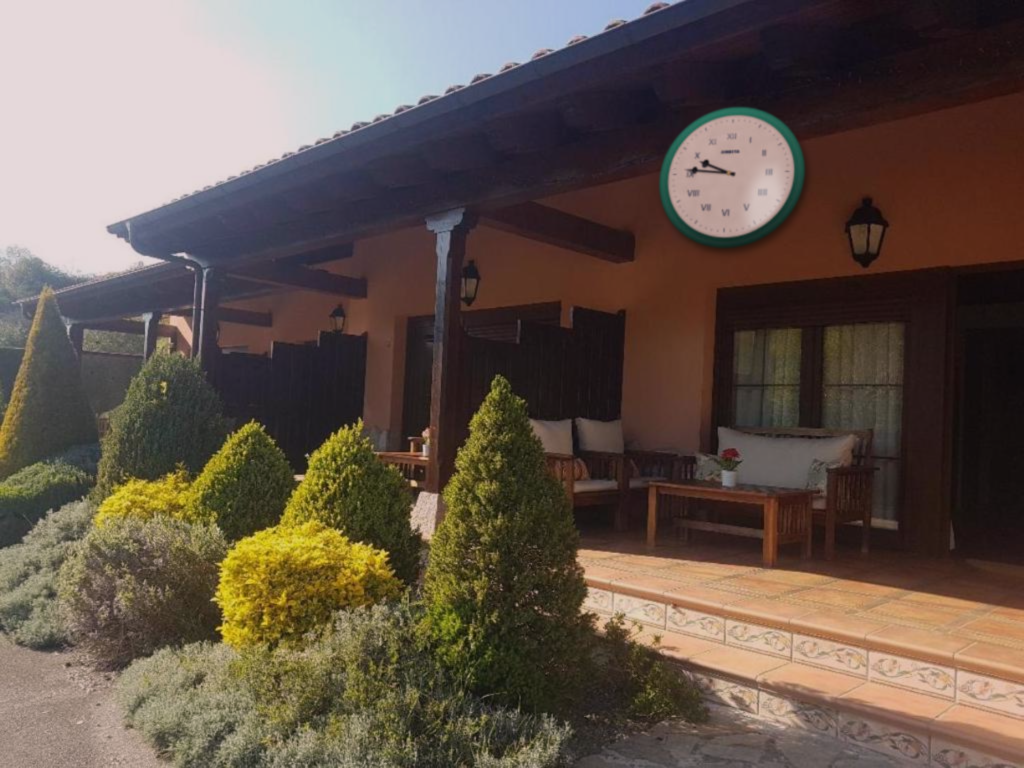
h=9 m=46
